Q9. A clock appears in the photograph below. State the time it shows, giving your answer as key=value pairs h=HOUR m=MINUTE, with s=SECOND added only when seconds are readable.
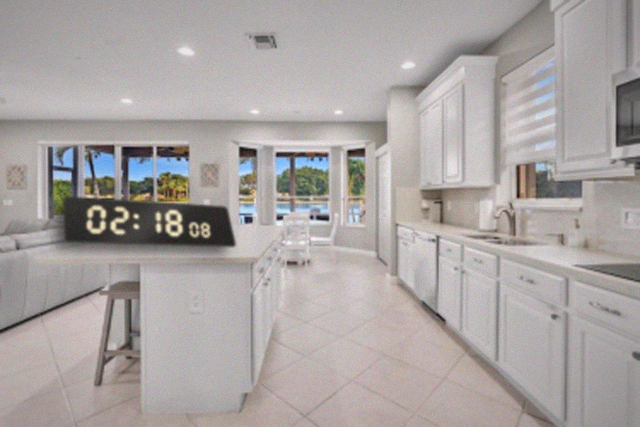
h=2 m=18 s=8
